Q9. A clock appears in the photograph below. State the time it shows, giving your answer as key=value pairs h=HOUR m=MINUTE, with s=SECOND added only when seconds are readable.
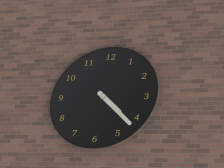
h=4 m=22
